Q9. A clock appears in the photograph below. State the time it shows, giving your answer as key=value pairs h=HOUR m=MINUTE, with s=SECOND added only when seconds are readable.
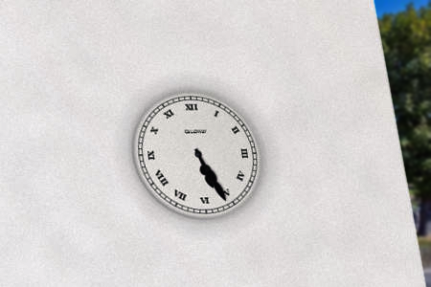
h=5 m=26
